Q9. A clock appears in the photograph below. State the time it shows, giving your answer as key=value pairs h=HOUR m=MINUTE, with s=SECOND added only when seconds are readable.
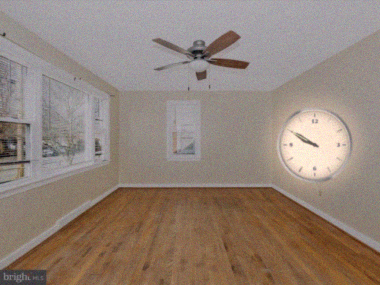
h=9 m=50
